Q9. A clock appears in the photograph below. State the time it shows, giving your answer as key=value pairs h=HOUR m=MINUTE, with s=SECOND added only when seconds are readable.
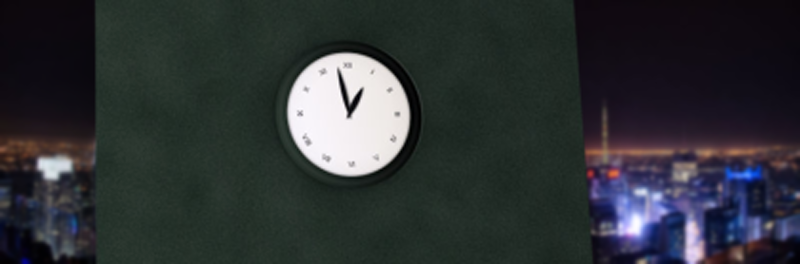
h=12 m=58
